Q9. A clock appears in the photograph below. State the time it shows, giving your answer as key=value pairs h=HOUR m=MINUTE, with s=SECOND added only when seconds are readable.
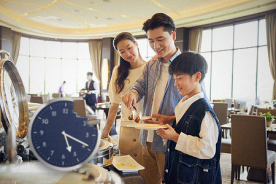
h=5 m=19
